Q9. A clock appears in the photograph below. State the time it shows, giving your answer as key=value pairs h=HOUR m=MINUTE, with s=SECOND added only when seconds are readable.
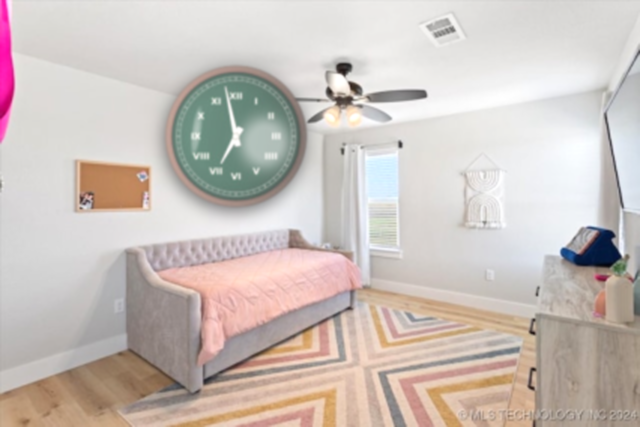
h=6 m=58
